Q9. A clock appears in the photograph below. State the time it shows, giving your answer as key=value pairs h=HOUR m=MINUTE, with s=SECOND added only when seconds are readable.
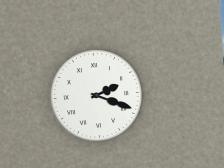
h=2 m=19
